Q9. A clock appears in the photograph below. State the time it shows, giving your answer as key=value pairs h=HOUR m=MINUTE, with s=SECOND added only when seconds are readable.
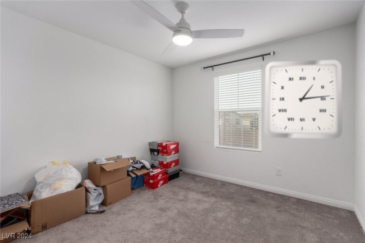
h=1 m=14
